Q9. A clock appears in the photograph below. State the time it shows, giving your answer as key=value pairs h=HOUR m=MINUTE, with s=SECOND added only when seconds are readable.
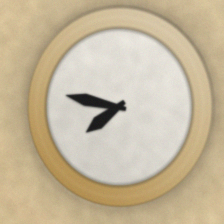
h=7 m=47
